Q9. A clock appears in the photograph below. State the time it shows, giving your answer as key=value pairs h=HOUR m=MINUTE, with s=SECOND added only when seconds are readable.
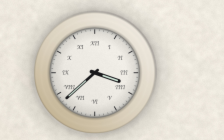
h=3 m=38
